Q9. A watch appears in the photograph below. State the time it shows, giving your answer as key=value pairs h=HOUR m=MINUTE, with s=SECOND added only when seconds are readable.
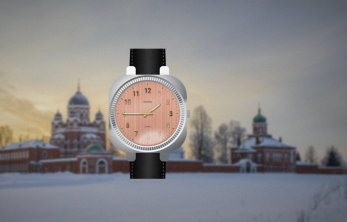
h=1 m=45
